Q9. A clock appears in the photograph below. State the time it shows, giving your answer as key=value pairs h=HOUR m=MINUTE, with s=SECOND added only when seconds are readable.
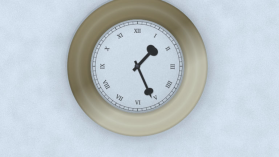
h=1 m=26
